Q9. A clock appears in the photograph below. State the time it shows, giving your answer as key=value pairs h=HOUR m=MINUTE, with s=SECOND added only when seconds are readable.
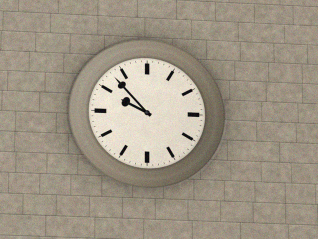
h=9 m=53
